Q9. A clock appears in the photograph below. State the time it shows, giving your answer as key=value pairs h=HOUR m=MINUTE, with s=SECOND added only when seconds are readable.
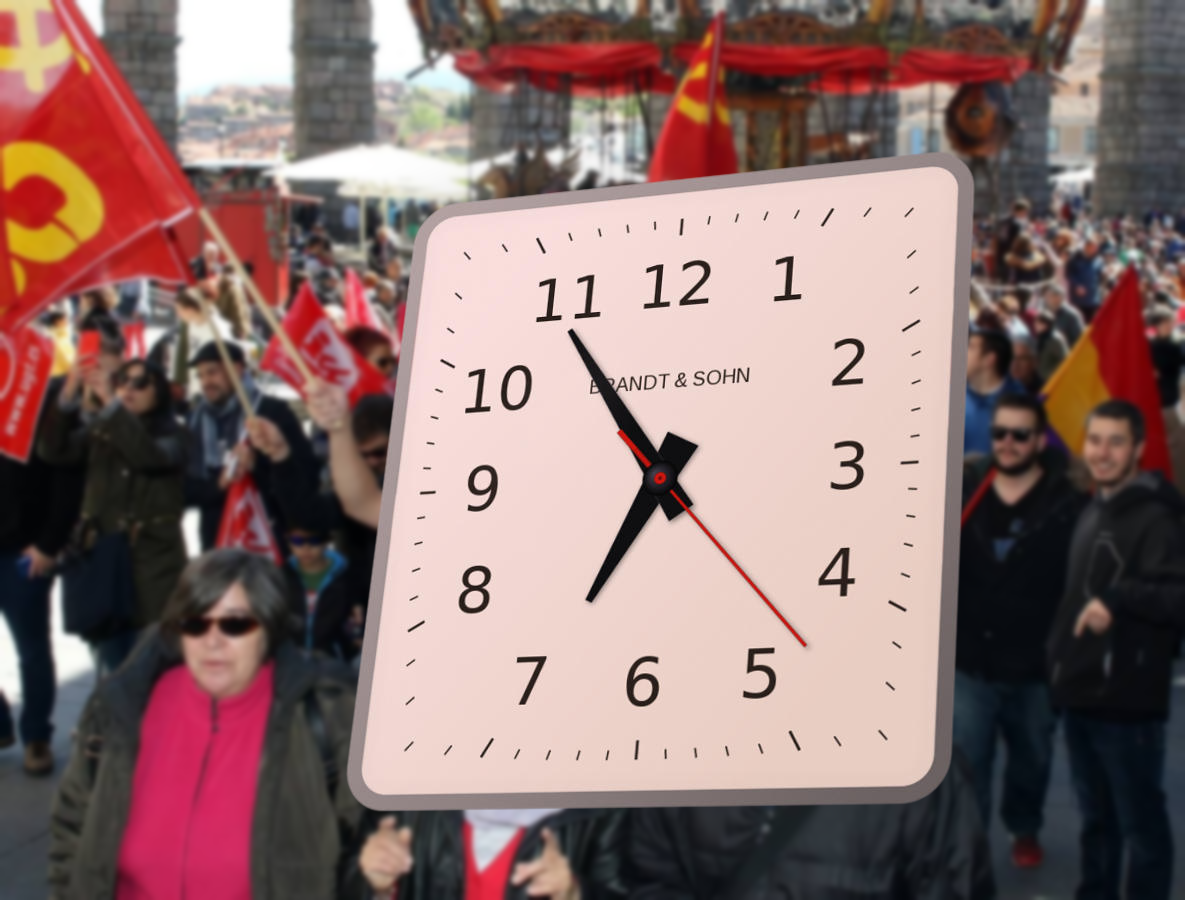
h=6 m=54 s=23
